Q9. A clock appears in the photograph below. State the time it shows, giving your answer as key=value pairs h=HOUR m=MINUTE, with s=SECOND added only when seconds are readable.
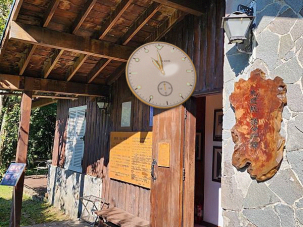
h=10 m=59
